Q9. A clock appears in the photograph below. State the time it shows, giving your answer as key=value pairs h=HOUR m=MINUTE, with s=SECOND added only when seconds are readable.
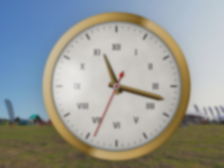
h=11 m=17 s=34
